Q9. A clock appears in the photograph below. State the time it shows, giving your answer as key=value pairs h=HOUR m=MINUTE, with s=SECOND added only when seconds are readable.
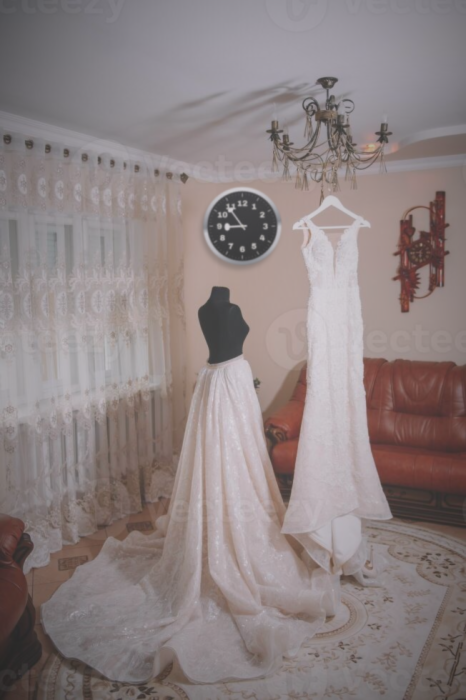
h=8 m=54
